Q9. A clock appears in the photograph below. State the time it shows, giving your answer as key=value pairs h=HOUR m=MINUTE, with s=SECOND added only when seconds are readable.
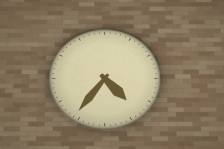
h=4 m=36
